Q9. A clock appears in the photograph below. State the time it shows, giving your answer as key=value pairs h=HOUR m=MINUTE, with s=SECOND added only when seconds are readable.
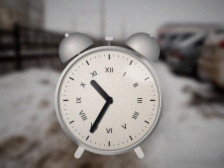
h=10 m=35
